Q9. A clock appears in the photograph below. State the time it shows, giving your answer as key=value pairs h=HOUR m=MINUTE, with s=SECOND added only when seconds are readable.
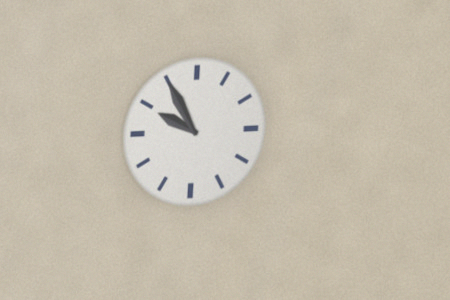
h=9 m=55
